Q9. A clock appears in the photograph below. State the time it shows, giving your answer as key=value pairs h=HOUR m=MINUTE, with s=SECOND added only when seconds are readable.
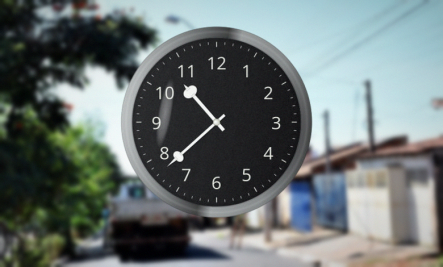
h=10 m=38
